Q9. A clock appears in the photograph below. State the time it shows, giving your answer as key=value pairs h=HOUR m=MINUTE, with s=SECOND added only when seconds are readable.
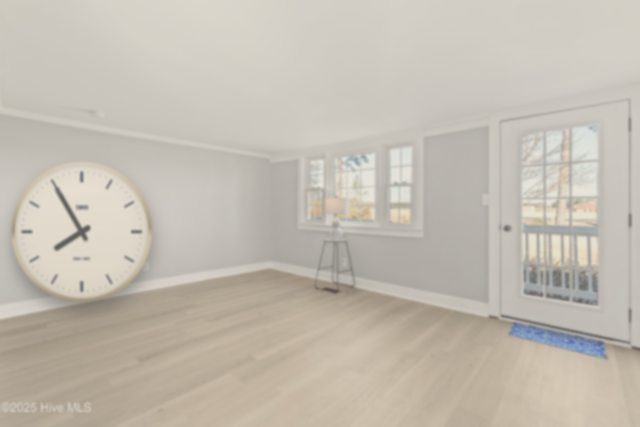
h=7 m=55
